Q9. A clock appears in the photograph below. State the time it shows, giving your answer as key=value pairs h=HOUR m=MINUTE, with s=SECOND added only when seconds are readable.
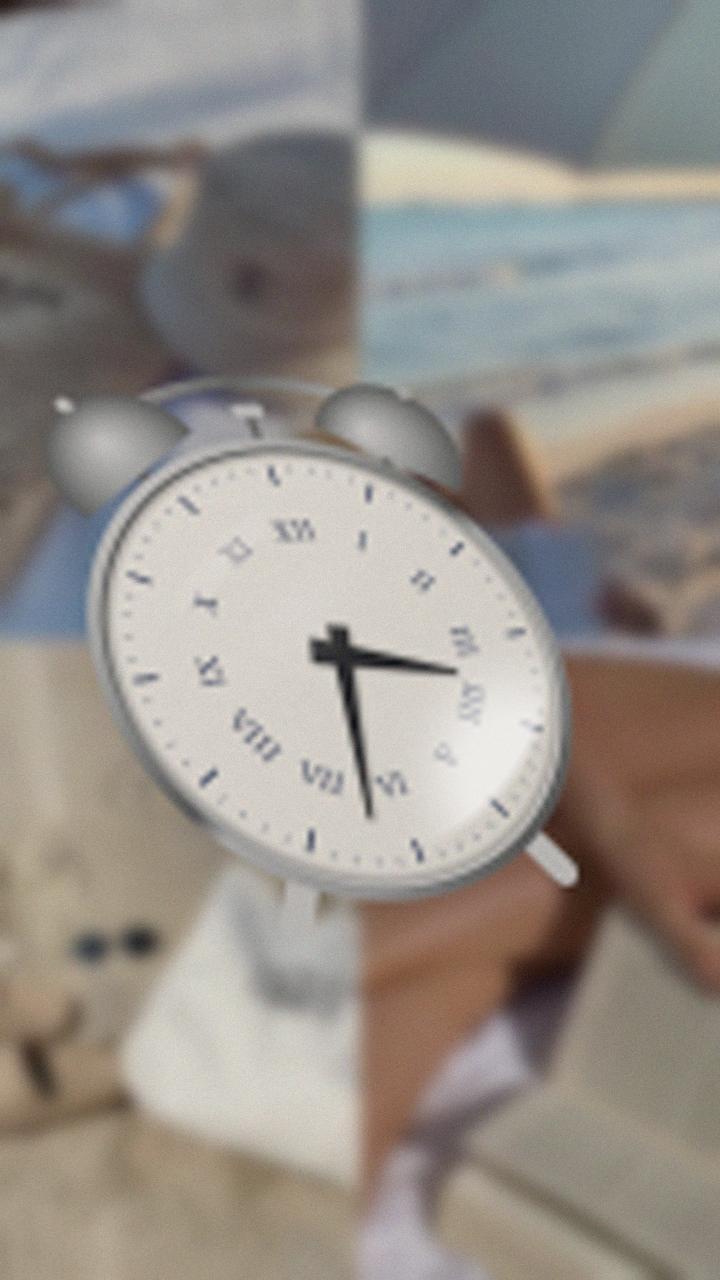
h=3 m=32
